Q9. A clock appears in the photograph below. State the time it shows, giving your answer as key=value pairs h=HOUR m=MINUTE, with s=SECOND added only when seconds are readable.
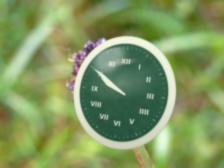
h=9 m=50
